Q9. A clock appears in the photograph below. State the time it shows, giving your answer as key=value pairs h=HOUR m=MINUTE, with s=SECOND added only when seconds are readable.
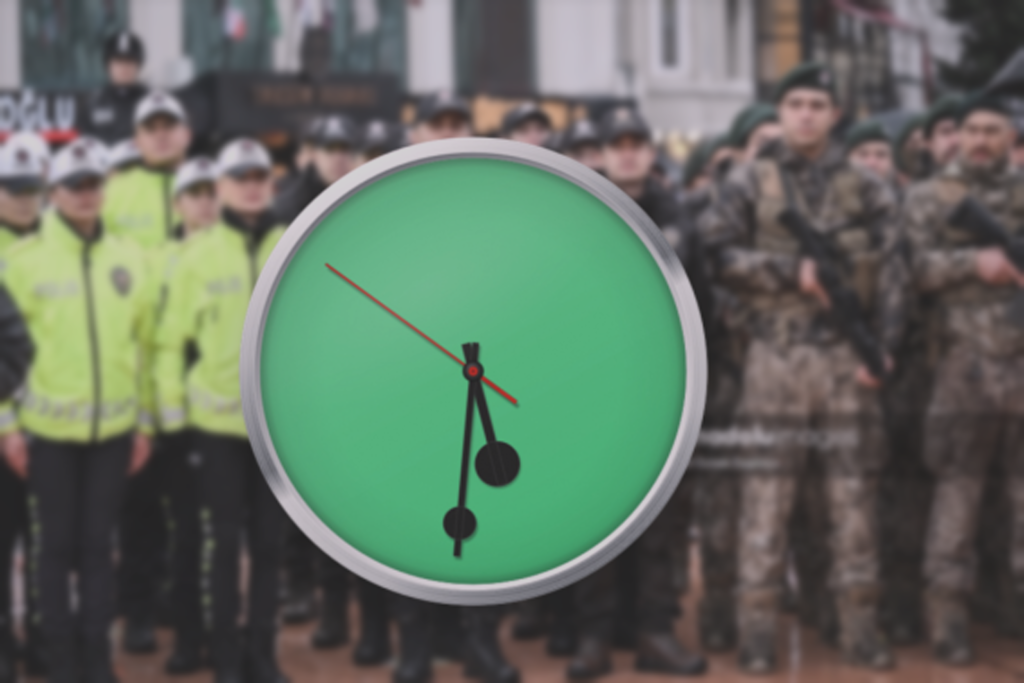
h=5 m=30 s=51
